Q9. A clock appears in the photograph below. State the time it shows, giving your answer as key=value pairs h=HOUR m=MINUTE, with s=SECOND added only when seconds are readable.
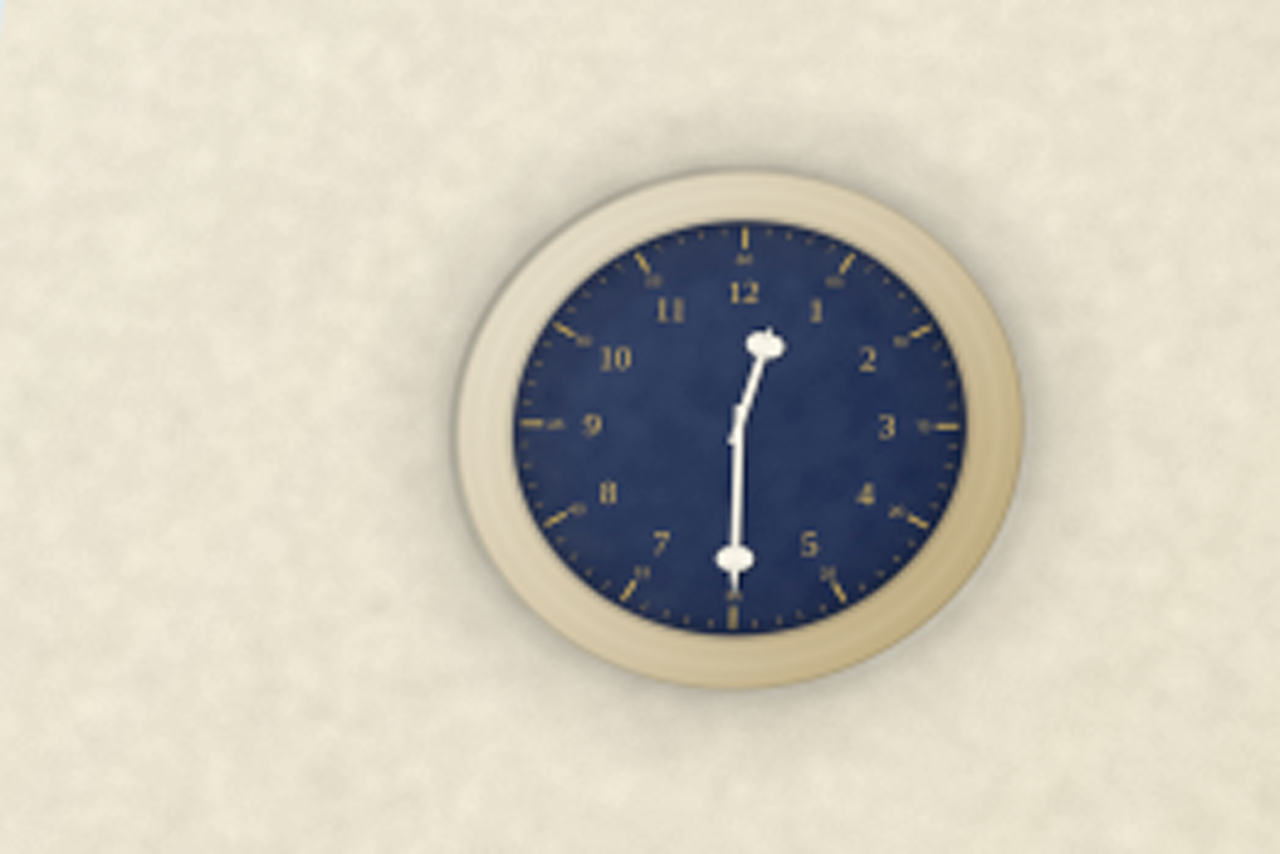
h=12 m=30
